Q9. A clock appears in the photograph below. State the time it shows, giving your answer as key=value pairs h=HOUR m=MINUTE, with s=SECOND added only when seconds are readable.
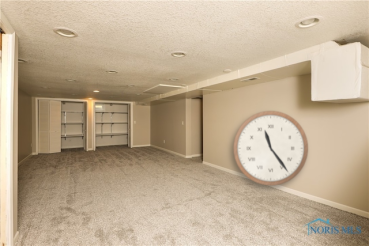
h=11 m=24
